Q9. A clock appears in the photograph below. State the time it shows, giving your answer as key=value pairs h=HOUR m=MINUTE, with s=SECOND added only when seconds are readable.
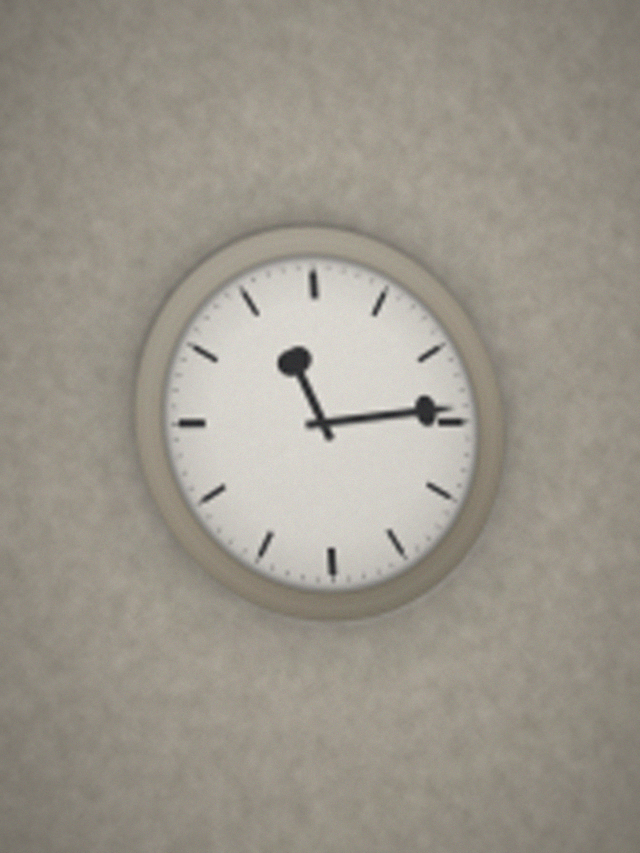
h=11 m=14
